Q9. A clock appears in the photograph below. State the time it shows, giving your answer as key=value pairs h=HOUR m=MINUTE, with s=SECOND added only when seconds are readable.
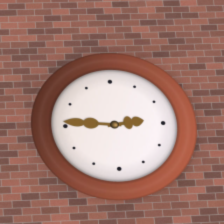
h=2 m=46
